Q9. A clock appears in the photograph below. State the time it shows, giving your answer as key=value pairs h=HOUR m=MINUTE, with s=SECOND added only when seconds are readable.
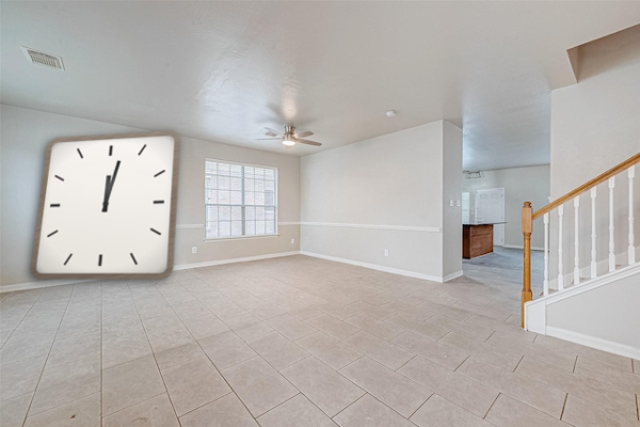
h=12 m=2
